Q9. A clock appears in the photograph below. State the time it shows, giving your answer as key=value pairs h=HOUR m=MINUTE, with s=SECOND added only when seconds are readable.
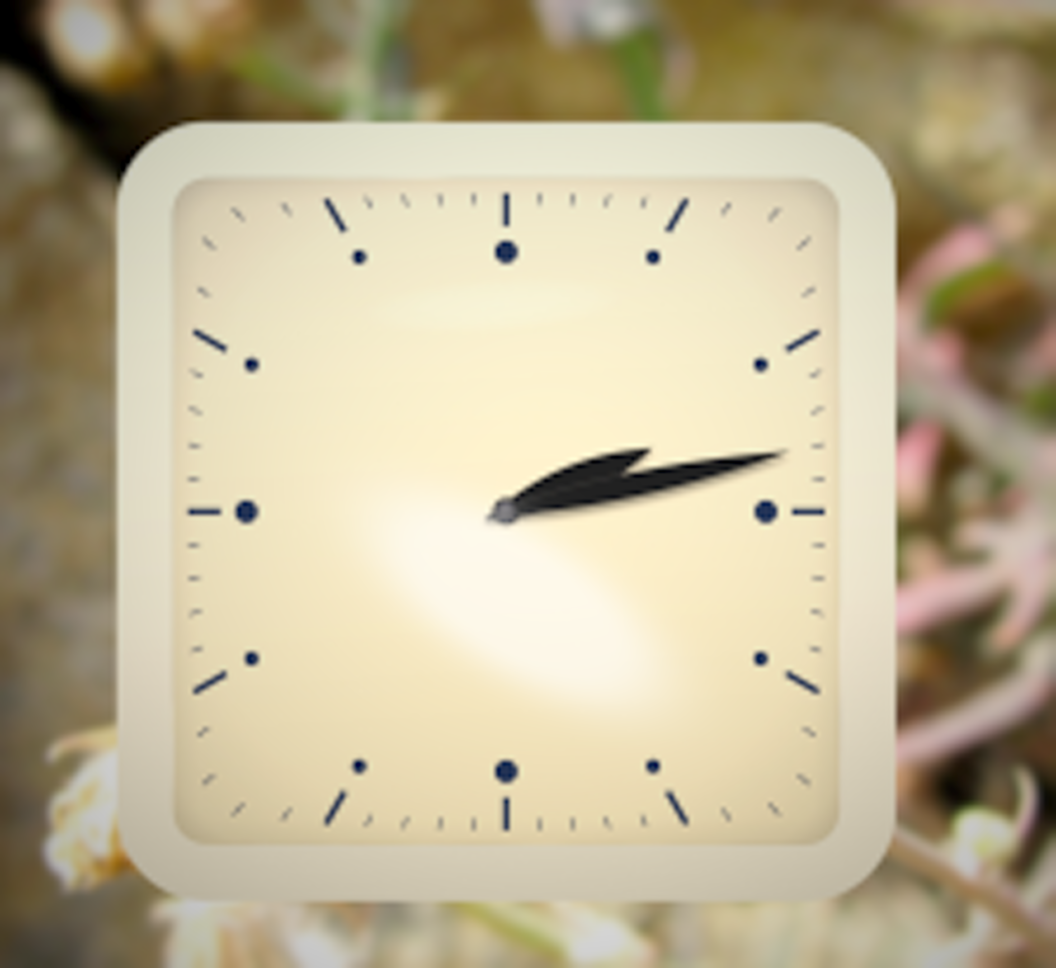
h=2 m=13
